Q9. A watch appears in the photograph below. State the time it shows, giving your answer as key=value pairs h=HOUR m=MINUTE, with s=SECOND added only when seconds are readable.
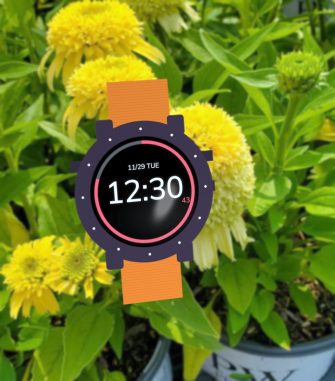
h=12 m=30 s=43
